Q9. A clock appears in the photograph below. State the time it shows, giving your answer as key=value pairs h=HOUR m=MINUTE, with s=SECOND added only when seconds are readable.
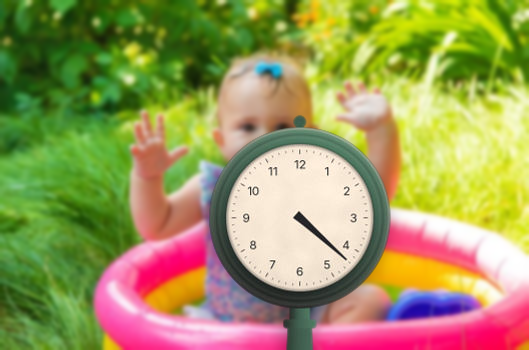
h=4 m=22
